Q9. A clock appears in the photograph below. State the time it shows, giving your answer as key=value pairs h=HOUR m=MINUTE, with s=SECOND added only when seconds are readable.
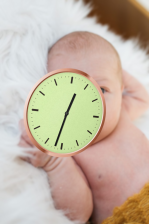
h=12 m=32
